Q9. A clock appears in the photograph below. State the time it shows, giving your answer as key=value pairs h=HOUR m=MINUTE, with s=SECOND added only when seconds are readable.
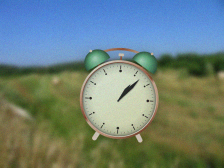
h=1 m=7
